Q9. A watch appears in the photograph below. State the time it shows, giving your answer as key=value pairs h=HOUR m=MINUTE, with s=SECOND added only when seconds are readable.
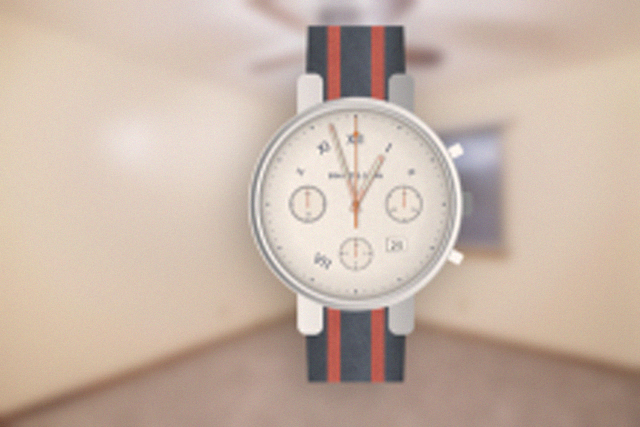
h=12 m=57
